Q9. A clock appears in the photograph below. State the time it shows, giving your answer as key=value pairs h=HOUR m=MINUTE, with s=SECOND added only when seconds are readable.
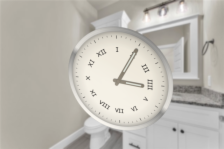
h=4 m=10
